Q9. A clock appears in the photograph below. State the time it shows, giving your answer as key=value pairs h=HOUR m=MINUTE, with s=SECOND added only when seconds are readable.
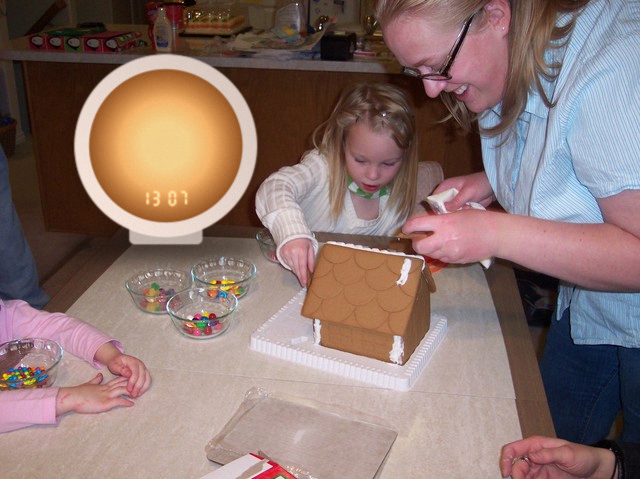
h=13 m=7
